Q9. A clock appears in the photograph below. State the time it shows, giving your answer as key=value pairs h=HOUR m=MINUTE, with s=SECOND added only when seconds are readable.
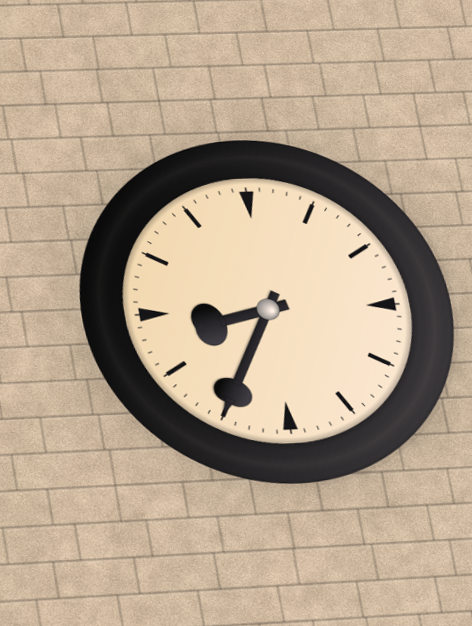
h=8 m=35
